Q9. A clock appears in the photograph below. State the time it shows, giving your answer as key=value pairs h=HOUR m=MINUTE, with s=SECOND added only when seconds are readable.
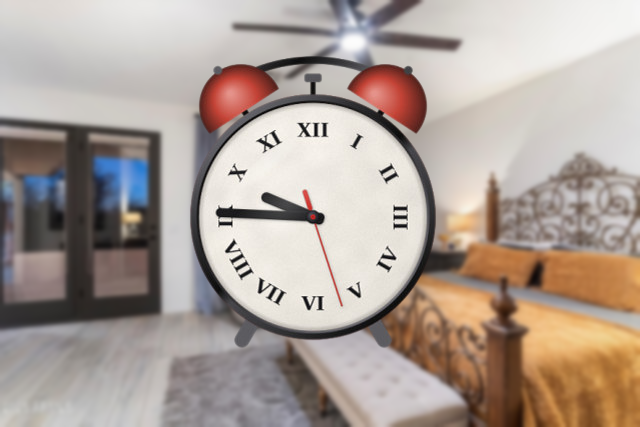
h=9 m=45 s=27
